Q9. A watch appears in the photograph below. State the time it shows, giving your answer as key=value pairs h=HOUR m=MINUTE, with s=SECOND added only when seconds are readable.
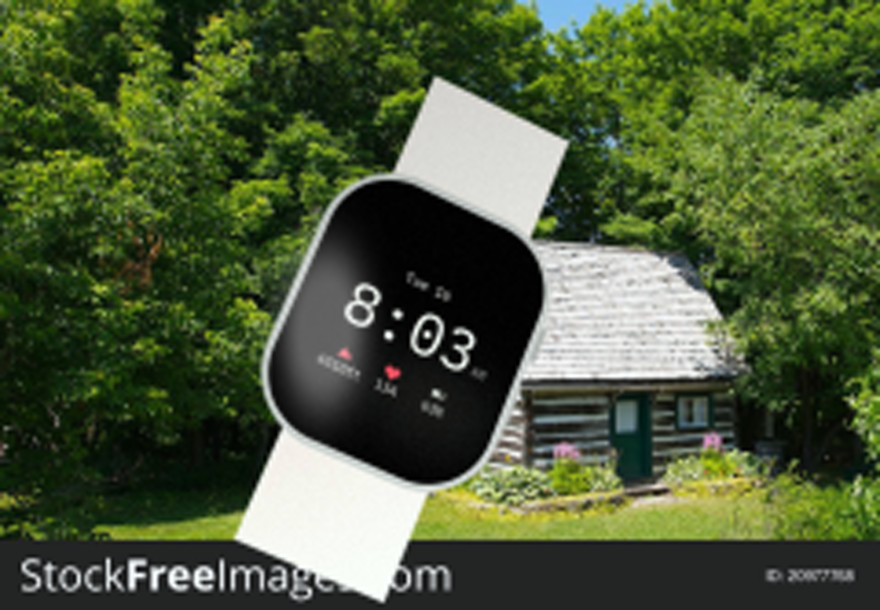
h=8 m=3
